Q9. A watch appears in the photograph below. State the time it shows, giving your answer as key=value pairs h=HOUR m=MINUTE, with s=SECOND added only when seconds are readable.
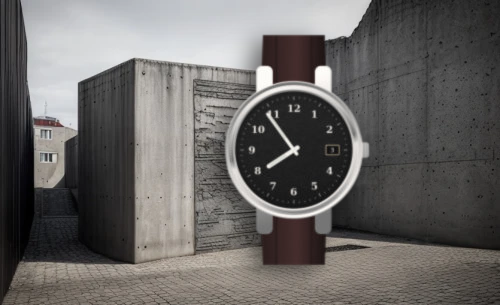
h=7 m=54
